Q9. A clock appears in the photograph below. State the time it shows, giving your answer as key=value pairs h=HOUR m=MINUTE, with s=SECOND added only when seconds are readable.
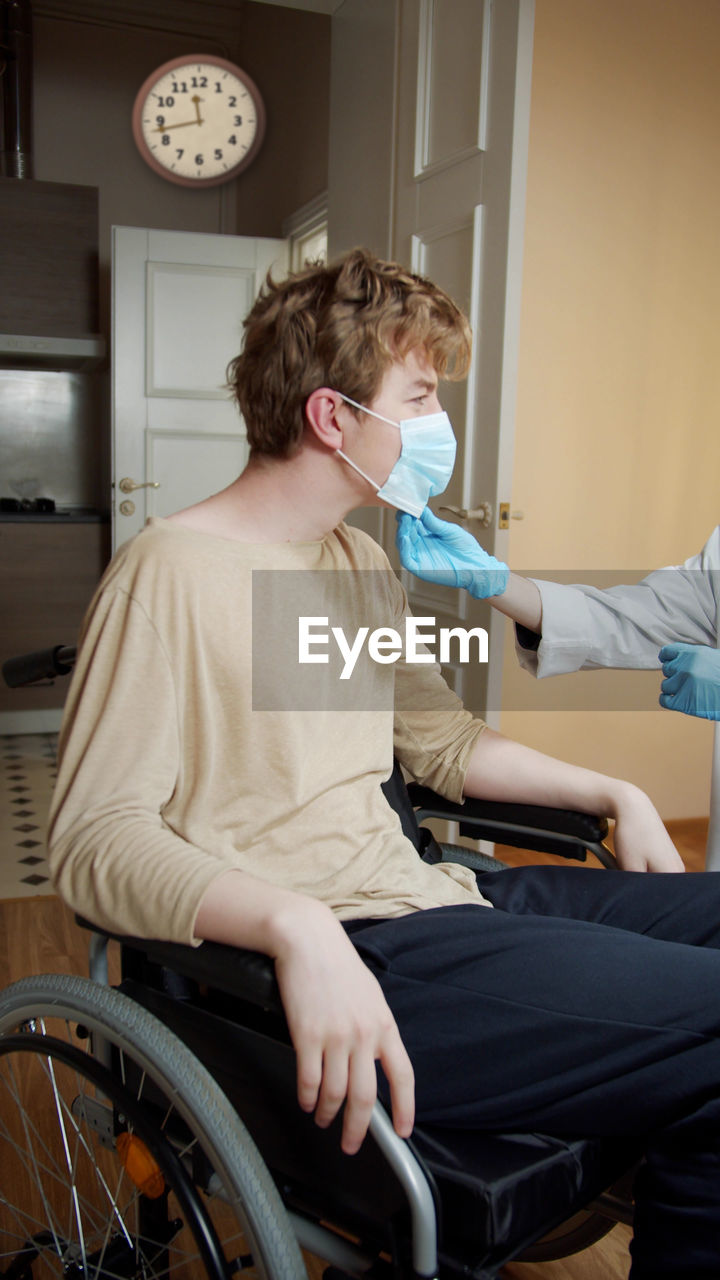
h=11 m=43
